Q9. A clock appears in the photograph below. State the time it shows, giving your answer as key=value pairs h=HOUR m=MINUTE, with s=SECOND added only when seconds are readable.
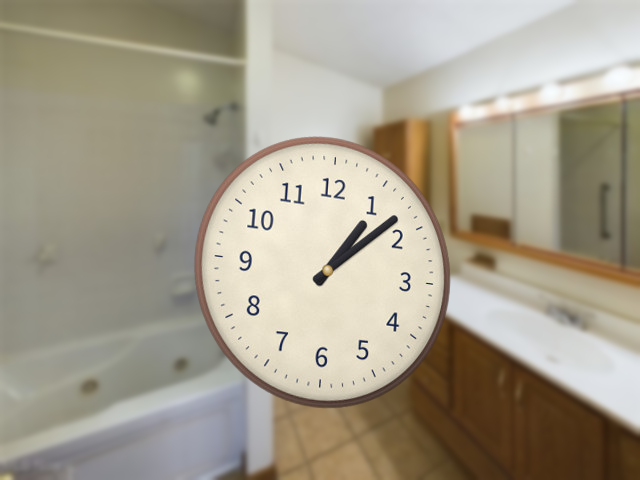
h=1 m=8
